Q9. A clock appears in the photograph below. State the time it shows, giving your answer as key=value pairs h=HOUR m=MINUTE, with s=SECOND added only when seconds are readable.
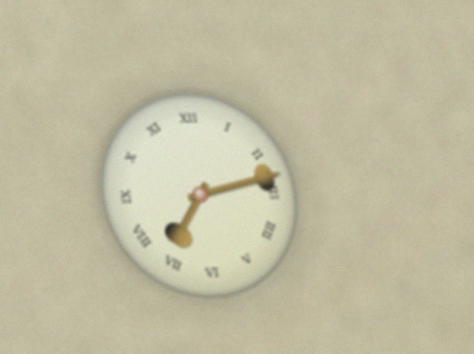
h=7 m=13
